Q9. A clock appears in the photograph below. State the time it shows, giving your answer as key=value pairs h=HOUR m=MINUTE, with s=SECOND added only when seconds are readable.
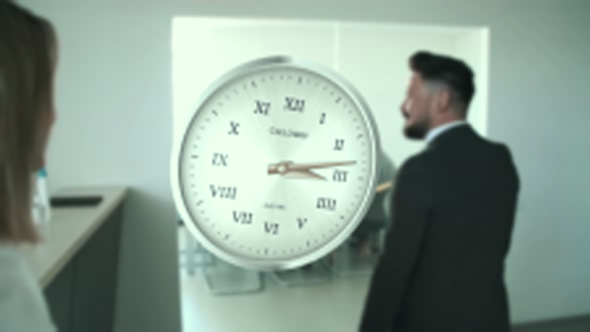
h=3 m=13
